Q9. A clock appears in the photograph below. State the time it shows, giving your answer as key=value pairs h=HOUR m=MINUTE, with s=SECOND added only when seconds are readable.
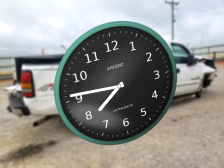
h=7 m=46
